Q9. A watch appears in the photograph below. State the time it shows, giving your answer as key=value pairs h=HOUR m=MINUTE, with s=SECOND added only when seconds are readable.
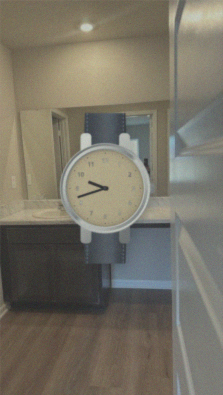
h=9 m=42
